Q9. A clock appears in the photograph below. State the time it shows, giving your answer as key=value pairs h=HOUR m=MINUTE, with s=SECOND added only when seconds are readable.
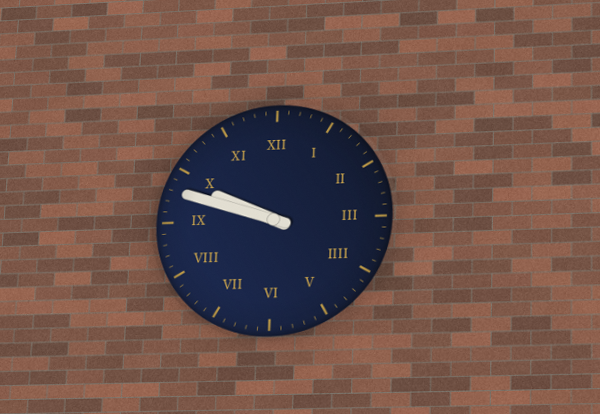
h=9 m=48
